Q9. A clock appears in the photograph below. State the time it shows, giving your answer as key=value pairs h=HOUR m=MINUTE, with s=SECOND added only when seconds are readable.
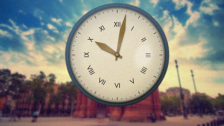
h=10 m=2
